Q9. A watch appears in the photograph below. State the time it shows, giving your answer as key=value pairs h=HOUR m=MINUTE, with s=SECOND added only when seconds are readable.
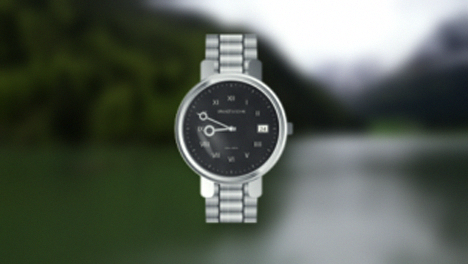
h=8 m=49
